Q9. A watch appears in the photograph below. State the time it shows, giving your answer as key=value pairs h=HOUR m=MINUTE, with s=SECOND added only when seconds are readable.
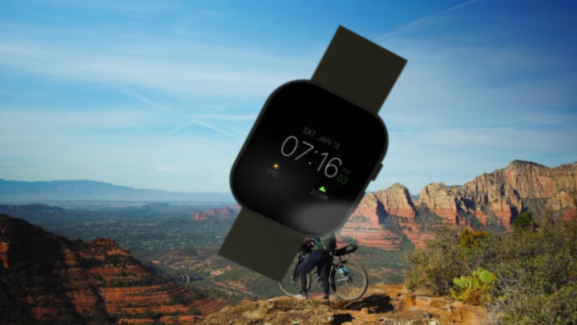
h=7 m=16
